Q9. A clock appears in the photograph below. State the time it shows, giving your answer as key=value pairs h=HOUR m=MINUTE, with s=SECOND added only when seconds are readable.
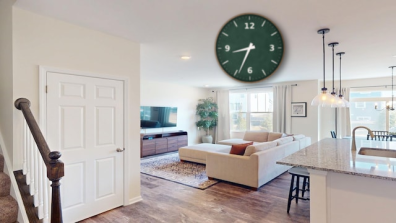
h=8 m=34
